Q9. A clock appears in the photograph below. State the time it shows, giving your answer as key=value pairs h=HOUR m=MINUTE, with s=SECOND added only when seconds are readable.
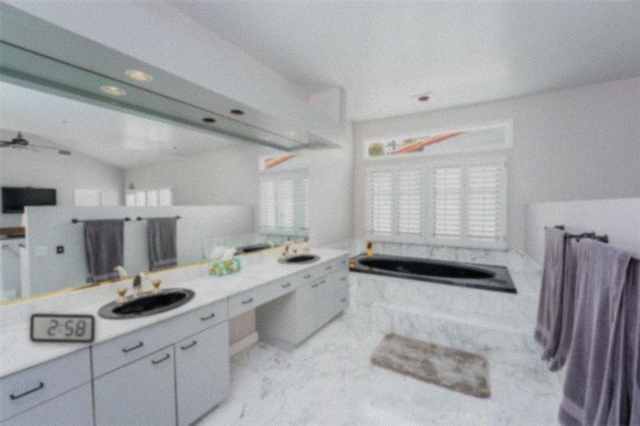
h=2 m=58
